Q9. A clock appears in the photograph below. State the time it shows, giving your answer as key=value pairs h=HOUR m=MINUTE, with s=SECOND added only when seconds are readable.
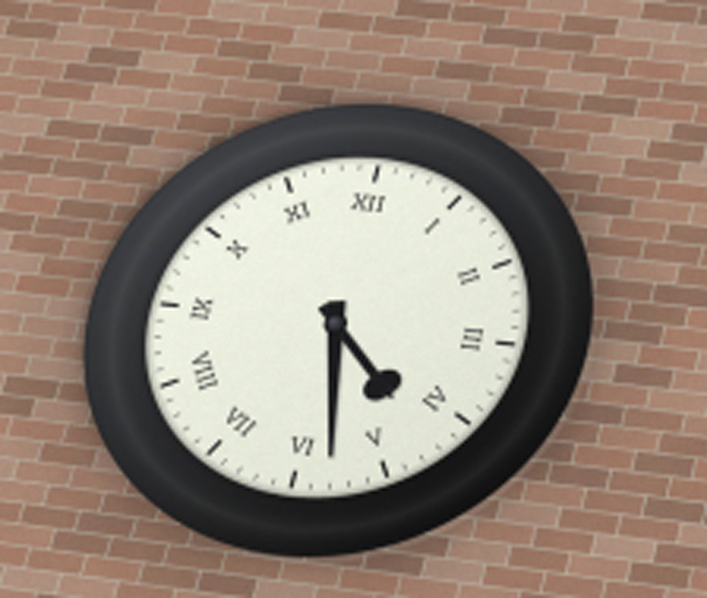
h=4 m=28
